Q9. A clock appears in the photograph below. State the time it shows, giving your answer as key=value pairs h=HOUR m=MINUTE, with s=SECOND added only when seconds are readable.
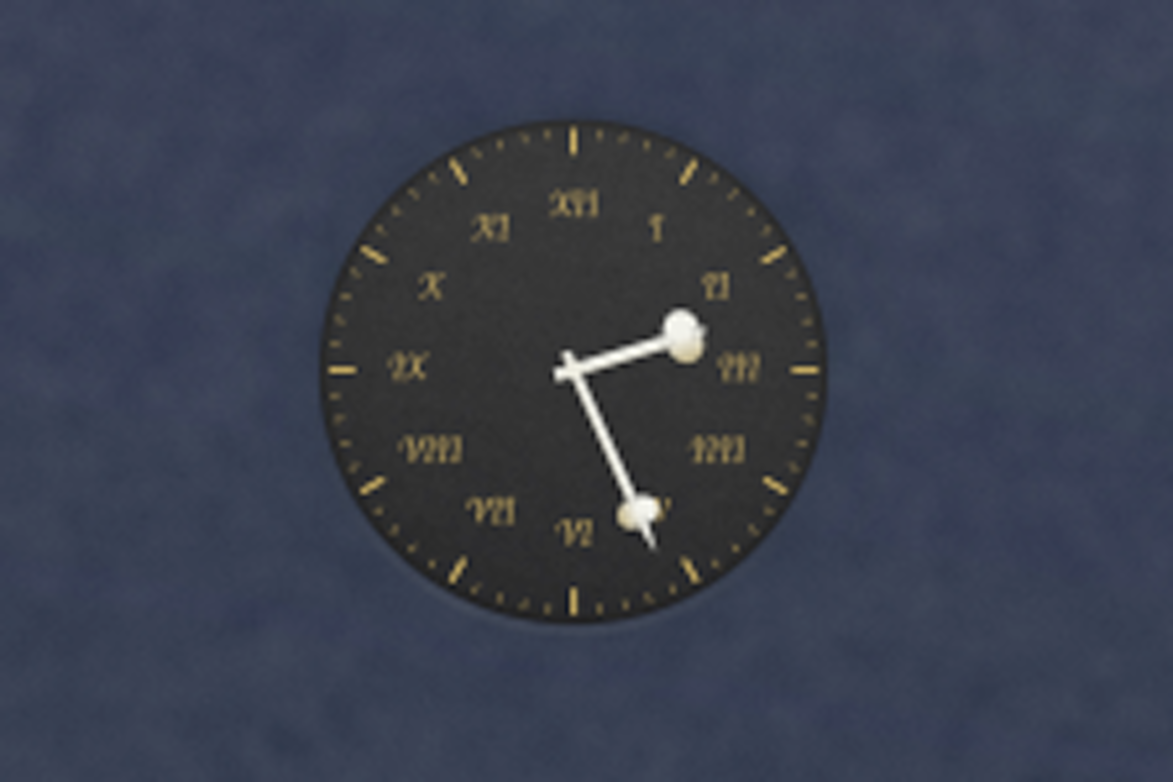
h=2 m=26
